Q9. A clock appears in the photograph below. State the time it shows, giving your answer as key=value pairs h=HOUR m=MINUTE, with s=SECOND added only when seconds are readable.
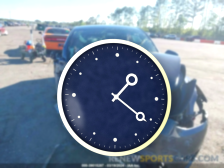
h=1 m=21
